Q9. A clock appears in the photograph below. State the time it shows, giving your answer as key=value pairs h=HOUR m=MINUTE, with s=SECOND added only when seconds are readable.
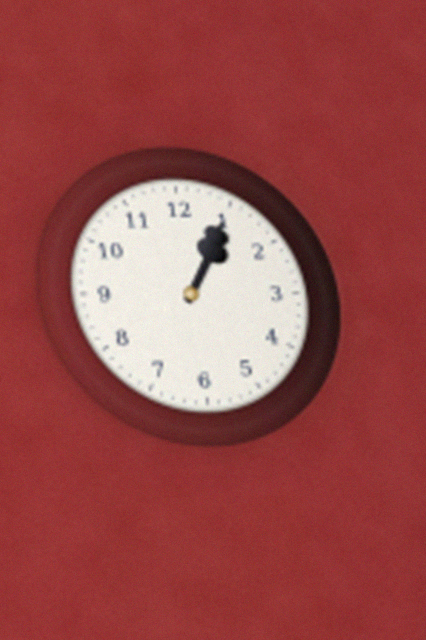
h=1 m=5
